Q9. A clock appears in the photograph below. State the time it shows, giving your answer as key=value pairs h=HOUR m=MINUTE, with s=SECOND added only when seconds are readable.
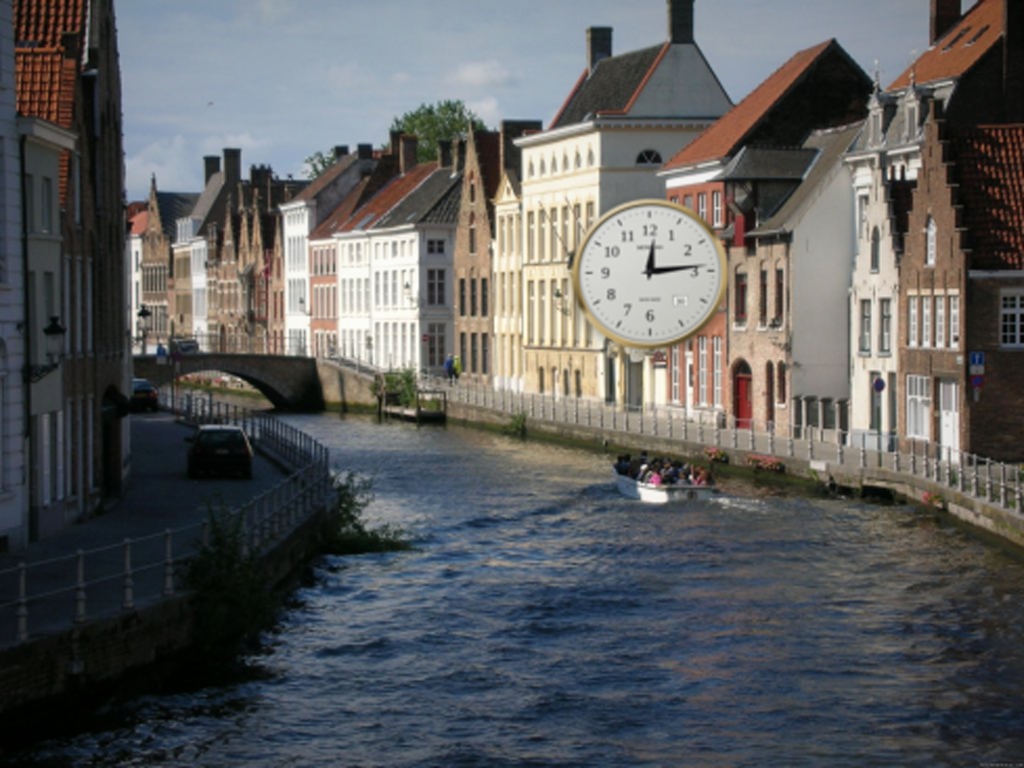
h=12 m=14
